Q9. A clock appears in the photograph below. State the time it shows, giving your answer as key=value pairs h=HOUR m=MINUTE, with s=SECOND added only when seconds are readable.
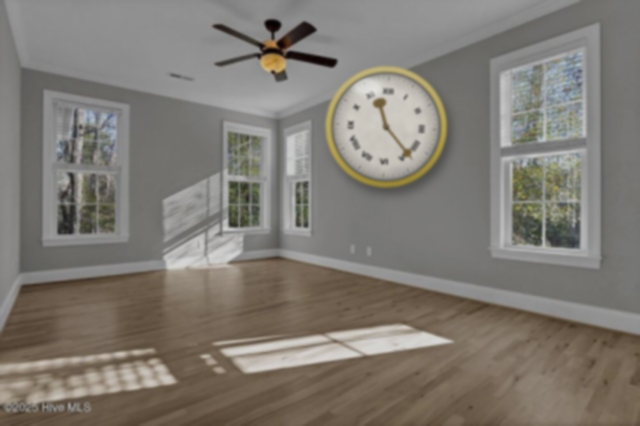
h=11 m=23
